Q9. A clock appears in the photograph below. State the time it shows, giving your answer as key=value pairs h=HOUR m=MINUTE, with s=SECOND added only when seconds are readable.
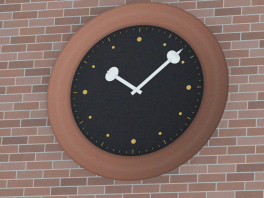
h=10 m=8
